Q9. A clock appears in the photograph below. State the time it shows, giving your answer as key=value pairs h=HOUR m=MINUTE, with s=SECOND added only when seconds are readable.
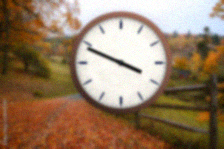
h=3 m=49
